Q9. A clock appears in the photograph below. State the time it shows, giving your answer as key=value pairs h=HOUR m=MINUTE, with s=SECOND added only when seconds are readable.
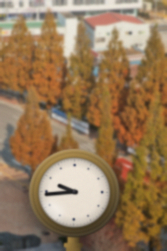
h=9 m=44
